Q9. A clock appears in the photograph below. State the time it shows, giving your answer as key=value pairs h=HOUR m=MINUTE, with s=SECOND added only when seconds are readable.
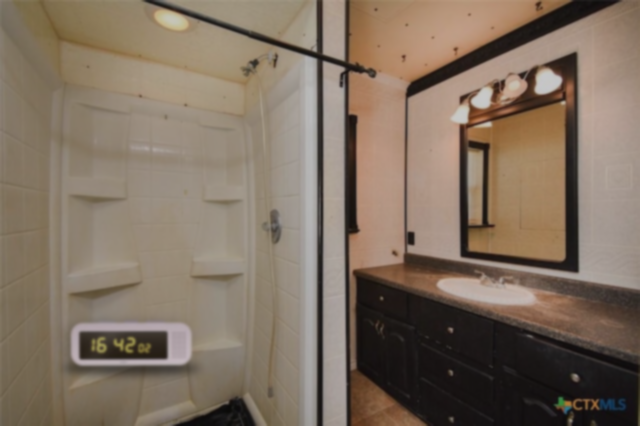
h=16 m=42
